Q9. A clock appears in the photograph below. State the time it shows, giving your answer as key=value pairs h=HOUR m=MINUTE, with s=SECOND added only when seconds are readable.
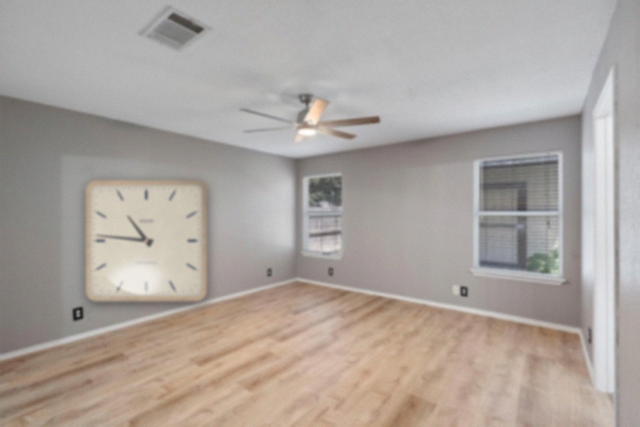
h=10 m=46
